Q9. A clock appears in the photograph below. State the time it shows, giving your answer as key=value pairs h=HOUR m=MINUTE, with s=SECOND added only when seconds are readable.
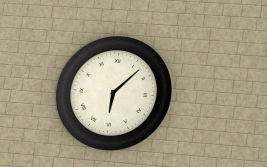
h=6 m=7
